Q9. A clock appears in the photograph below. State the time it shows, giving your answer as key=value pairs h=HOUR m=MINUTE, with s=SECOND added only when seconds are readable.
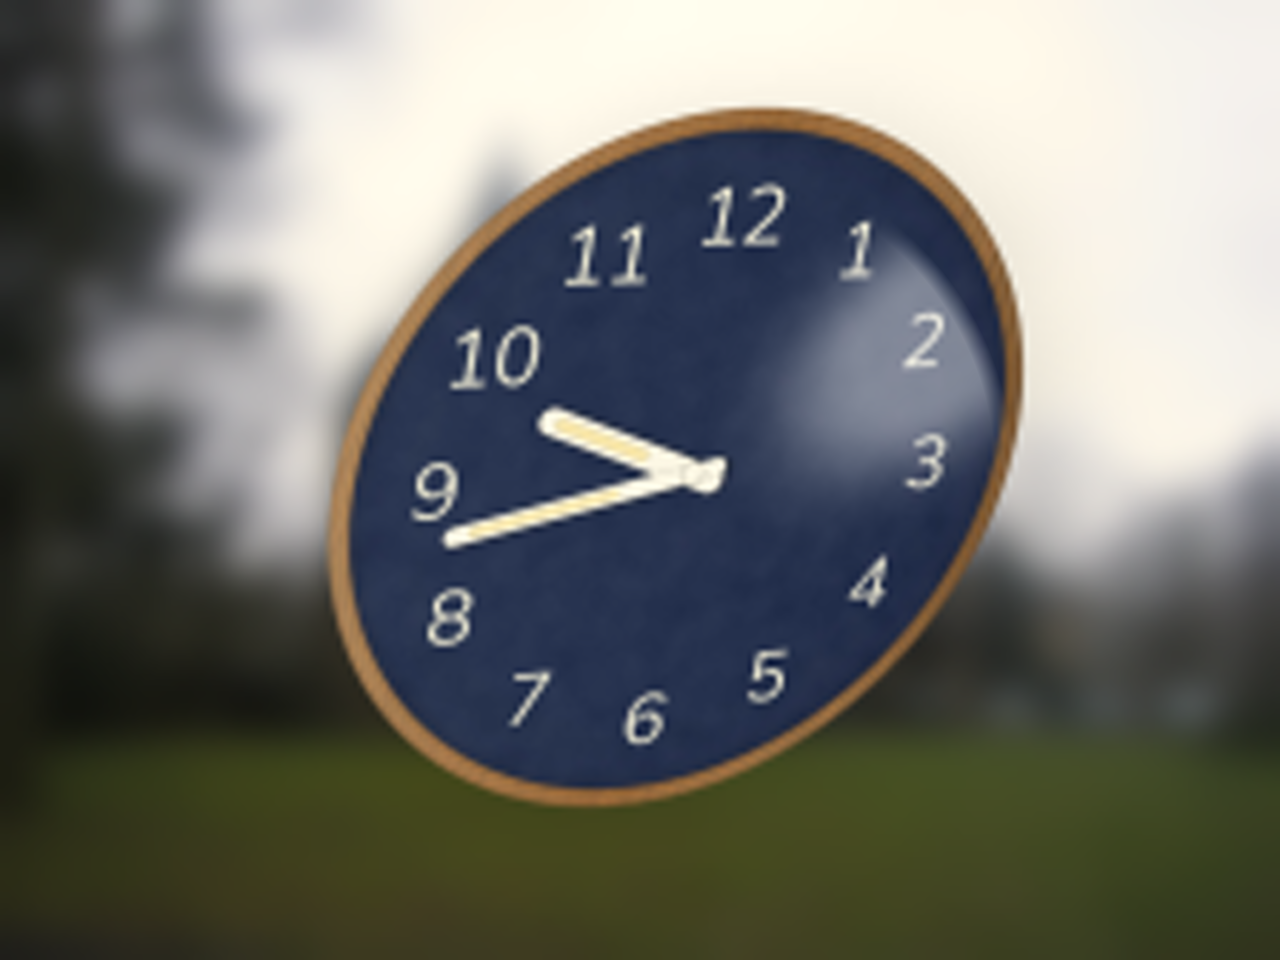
h=9 m=43
